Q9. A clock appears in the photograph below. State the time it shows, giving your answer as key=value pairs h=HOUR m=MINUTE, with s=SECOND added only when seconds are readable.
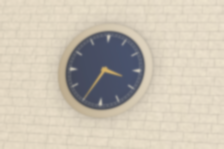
h=3 m=35
